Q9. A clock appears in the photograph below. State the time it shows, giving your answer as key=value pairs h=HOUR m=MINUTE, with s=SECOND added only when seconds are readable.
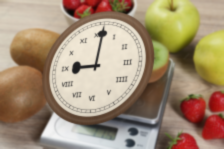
h=9 m=1
